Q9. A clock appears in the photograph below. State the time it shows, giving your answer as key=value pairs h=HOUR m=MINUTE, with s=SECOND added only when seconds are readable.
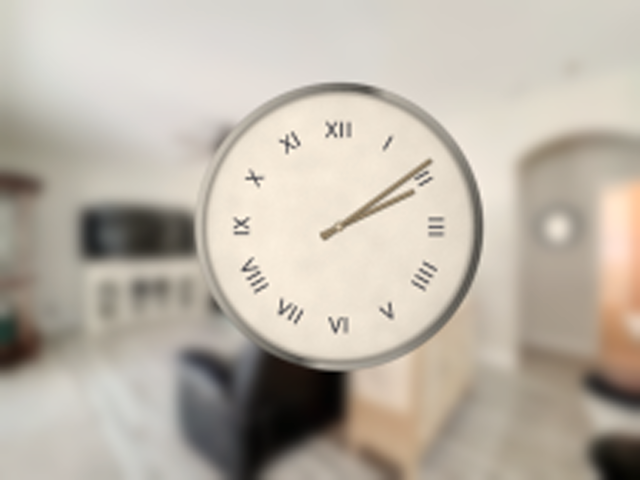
h=2 m=9
